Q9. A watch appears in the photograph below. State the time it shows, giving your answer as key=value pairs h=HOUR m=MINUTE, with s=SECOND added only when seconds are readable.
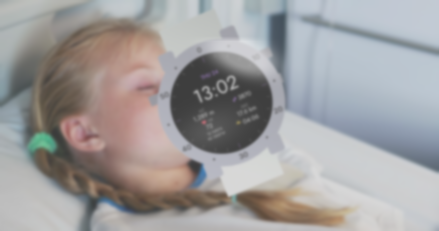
h=13 m=2
